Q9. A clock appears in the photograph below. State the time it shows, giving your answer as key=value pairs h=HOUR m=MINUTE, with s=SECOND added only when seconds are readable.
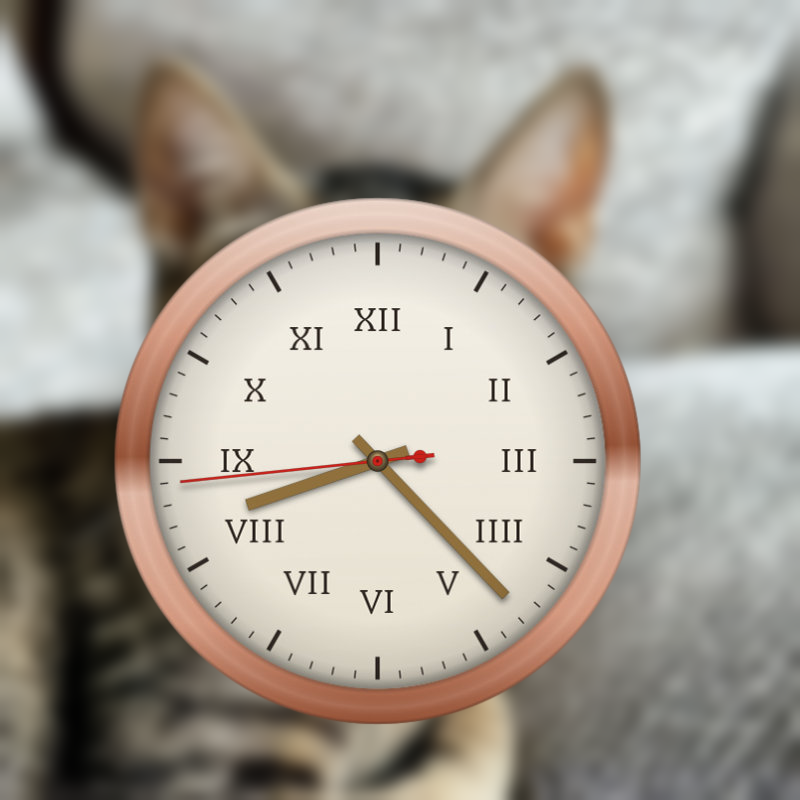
h=8 m=22 s=44
